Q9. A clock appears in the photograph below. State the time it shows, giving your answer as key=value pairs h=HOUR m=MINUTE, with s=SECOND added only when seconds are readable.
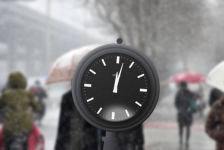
h=12 m=2
